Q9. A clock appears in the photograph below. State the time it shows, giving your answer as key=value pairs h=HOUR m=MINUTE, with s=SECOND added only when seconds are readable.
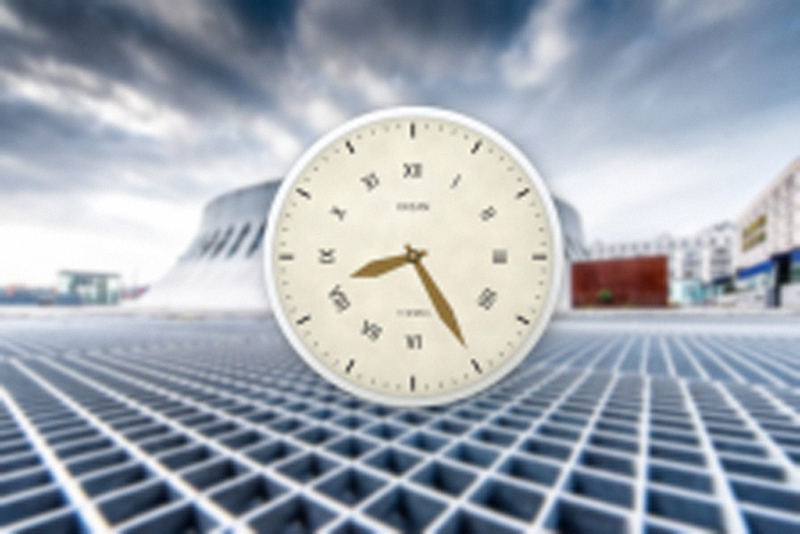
h=8 m=25
